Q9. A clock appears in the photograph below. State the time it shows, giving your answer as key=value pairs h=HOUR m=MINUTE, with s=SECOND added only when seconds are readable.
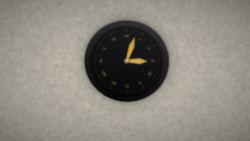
h=3 m=3
